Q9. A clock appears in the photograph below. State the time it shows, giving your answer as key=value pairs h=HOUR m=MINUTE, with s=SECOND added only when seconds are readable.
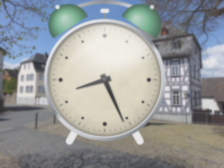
h=8 m=26
